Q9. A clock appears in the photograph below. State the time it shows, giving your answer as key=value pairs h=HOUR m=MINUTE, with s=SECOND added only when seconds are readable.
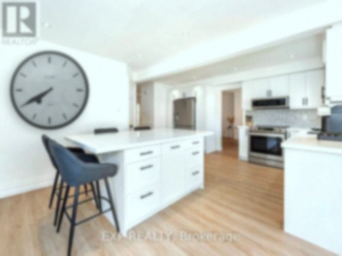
h=7 m=40
